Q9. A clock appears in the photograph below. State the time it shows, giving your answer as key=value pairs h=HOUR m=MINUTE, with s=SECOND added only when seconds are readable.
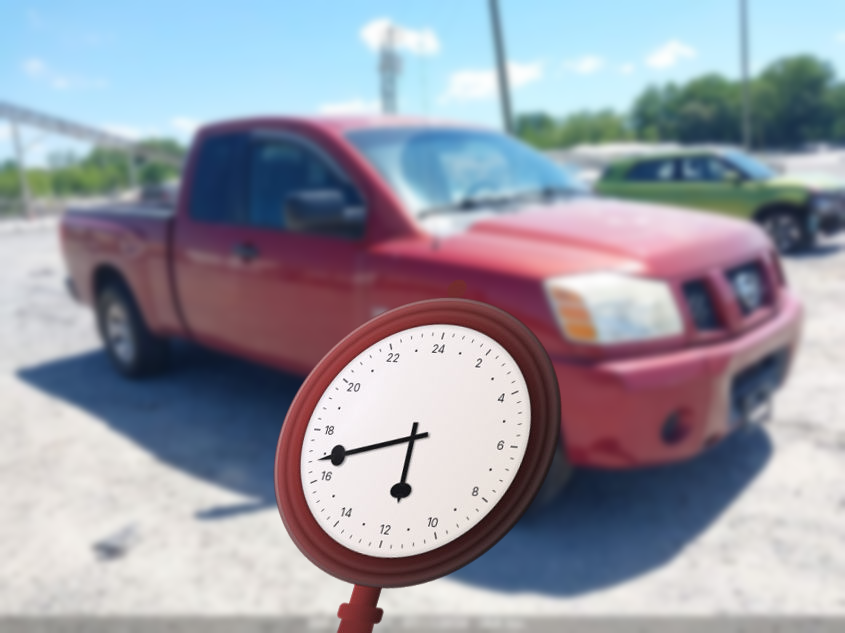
h=11 m=42
